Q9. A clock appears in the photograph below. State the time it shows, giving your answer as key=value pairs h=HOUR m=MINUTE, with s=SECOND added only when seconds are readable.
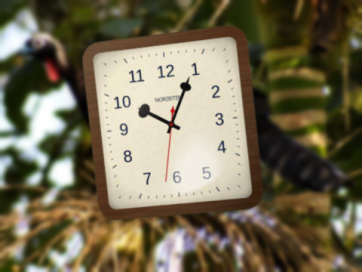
h=10 m=4 s=32
